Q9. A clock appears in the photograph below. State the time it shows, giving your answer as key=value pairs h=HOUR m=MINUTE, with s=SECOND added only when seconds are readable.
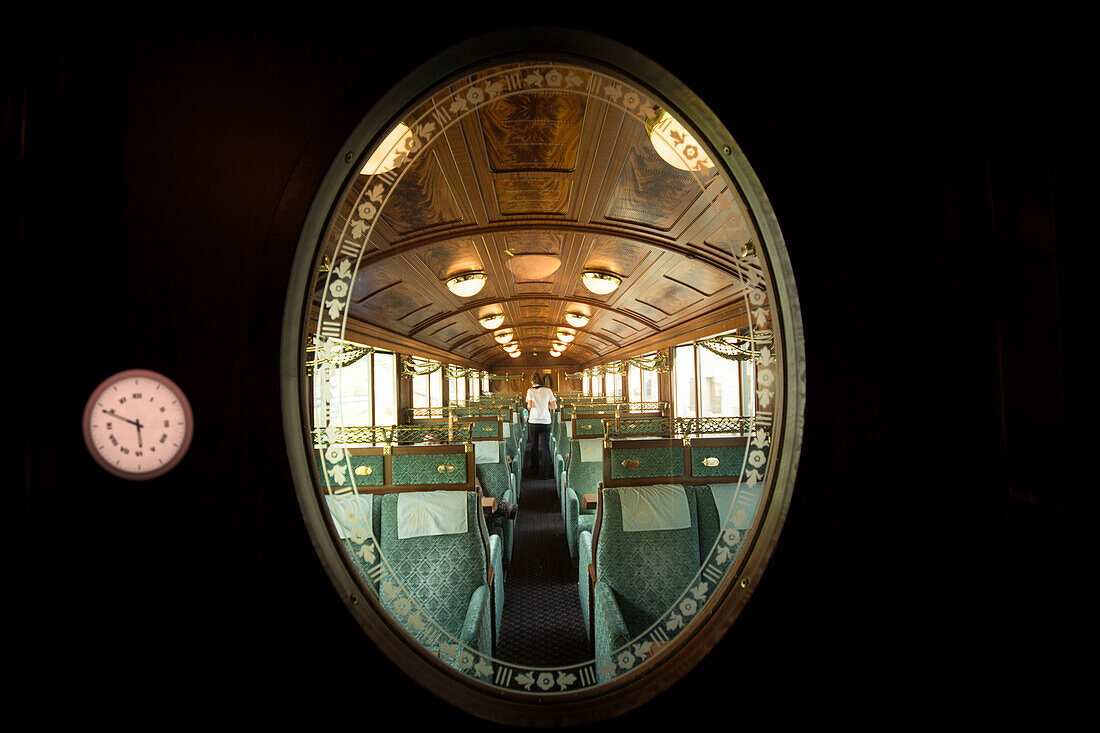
h=5 m=49
